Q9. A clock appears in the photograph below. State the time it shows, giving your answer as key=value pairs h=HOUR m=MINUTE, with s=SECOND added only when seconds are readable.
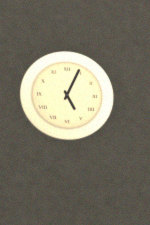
h=5 m=4
